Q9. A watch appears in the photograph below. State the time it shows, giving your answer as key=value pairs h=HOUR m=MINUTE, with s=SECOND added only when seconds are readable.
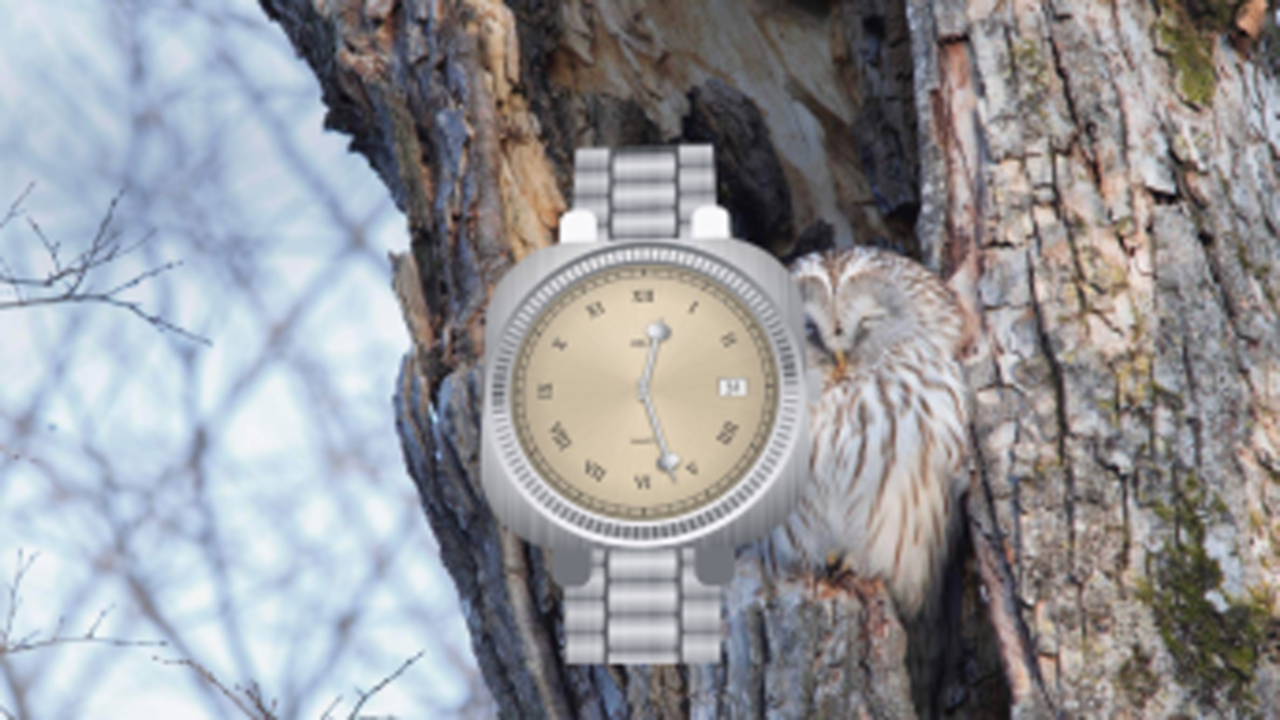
h=12 m=27
